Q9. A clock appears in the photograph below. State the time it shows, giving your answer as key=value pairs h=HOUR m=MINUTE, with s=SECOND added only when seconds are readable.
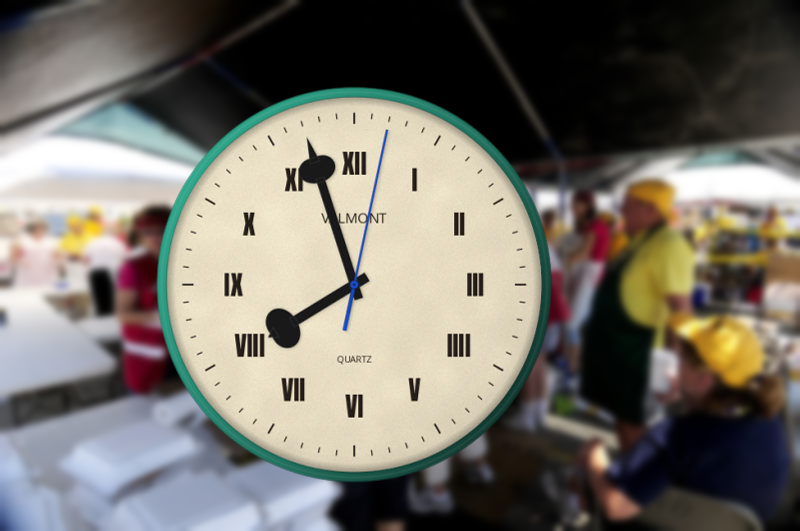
h=7 m=57 s=2
